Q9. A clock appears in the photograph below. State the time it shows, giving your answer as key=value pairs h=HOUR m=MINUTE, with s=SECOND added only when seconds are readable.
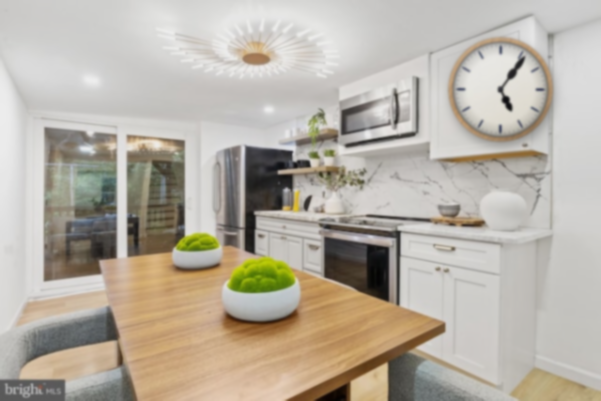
h=5 m=6
